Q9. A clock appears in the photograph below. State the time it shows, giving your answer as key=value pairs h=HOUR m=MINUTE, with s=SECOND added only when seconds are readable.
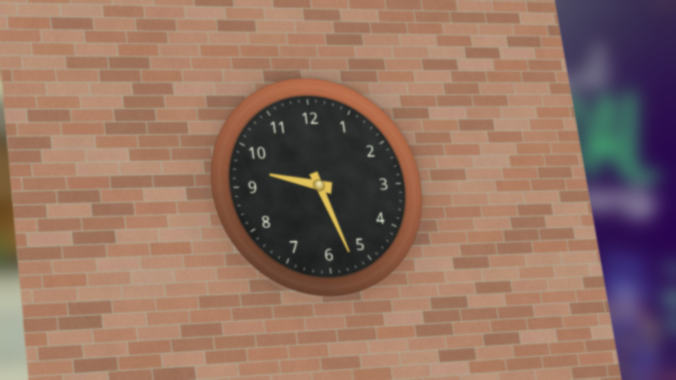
h=9 m=27
